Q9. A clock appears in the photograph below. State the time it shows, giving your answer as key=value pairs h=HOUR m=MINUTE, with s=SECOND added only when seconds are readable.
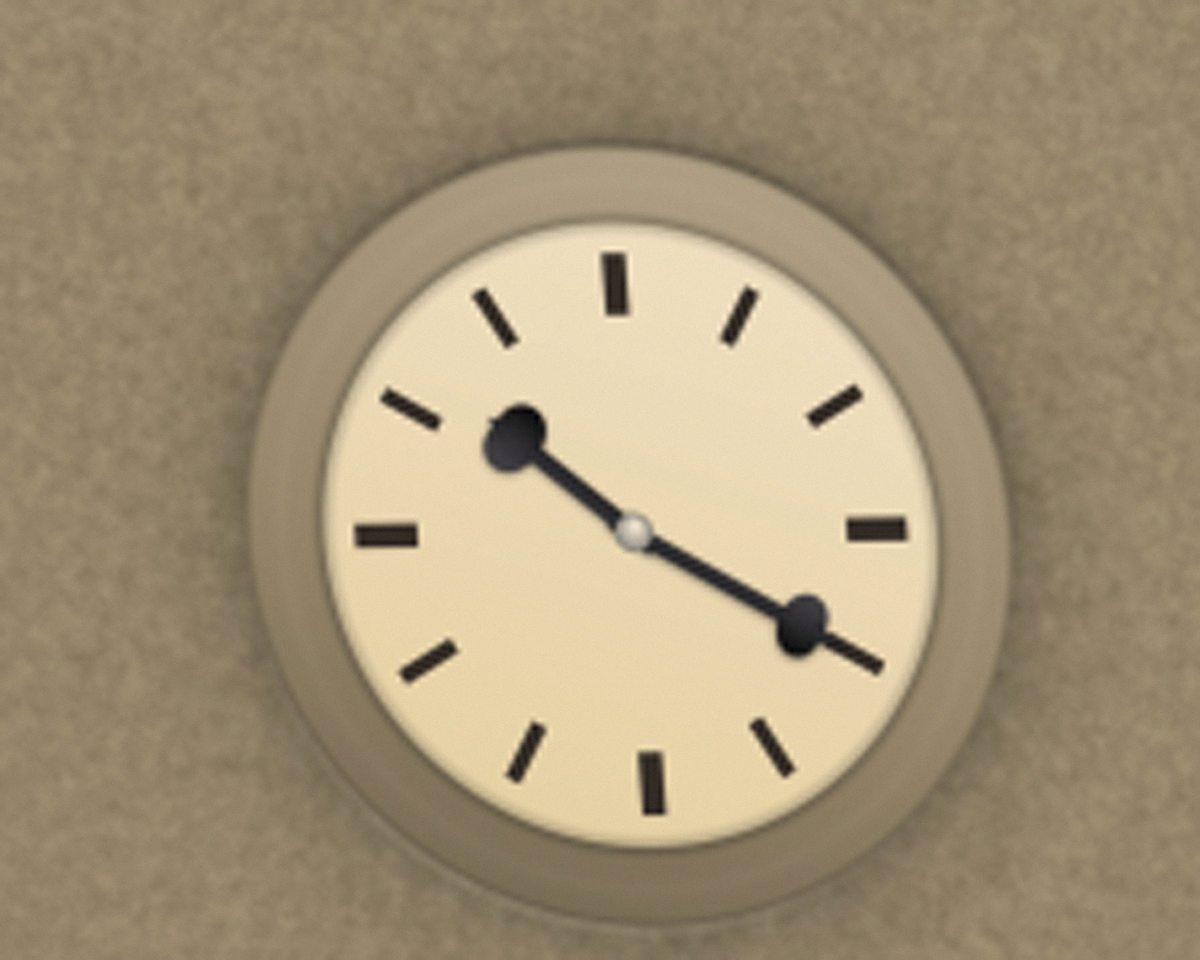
h=10 m=20
